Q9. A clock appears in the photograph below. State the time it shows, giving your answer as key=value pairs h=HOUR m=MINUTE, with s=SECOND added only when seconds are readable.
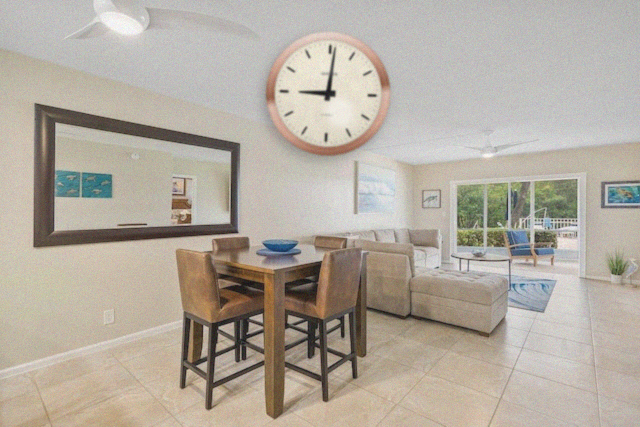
h=9 m=1
